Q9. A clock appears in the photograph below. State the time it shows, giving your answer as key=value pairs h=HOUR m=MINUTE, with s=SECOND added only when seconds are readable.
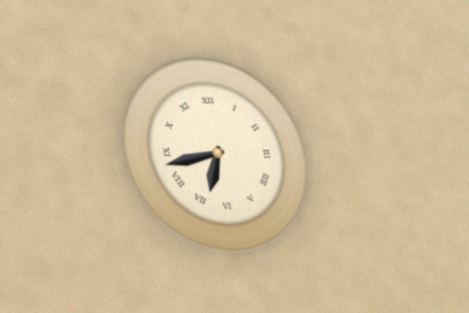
h=6 m=43
